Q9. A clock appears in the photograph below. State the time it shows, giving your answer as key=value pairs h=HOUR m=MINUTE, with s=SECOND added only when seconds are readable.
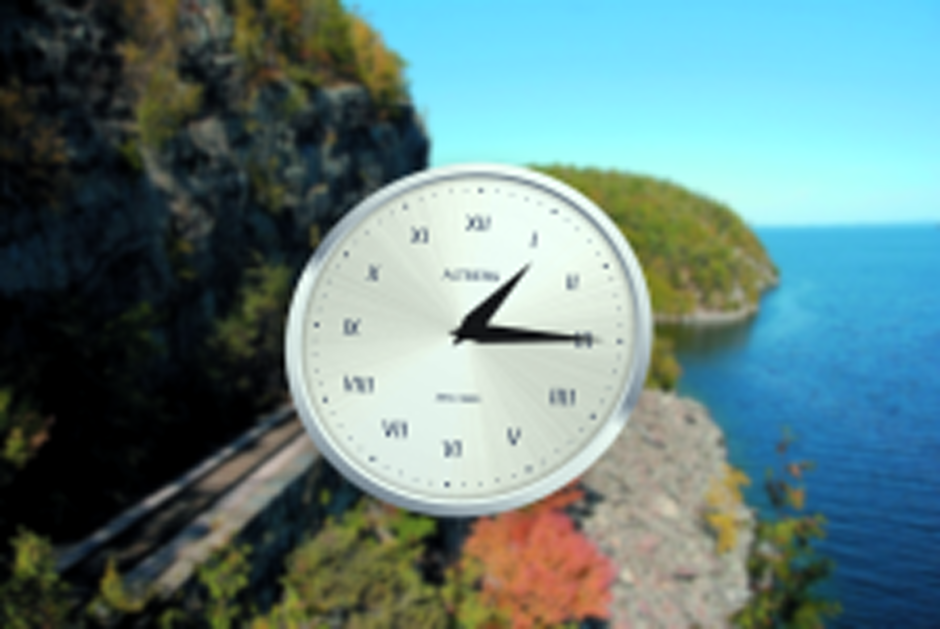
h=1 m=15
